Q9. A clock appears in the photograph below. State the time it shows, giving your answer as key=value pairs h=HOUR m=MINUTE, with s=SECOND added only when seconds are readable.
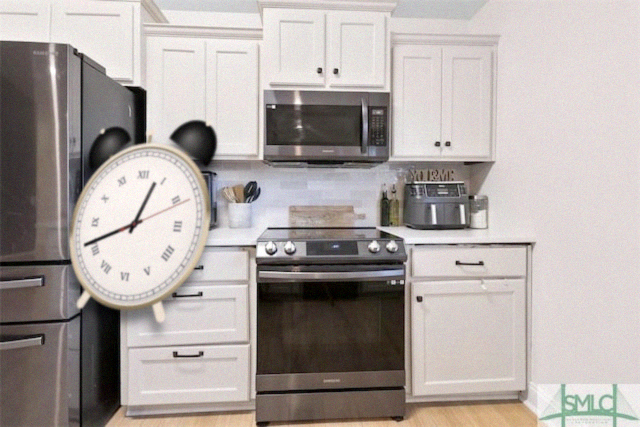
h=12 m=41 s=11
